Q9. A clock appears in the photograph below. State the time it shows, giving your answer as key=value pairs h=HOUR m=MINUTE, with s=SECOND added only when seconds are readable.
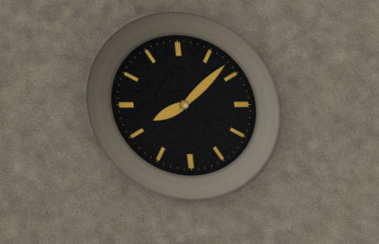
h=8 m=8
